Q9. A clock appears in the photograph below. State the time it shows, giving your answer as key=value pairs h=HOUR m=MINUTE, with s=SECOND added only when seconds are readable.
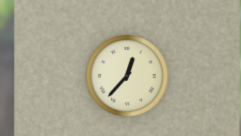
h=12 m=37
